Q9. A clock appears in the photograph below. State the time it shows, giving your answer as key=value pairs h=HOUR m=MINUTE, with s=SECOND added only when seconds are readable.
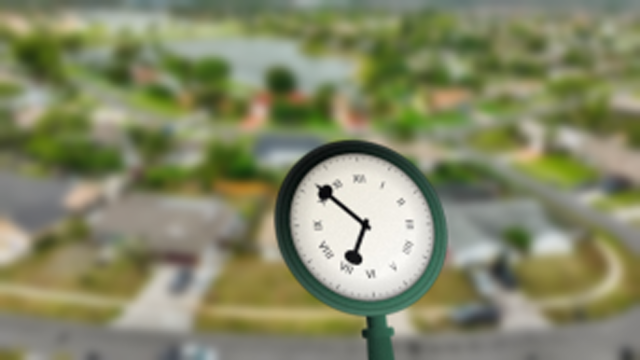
h=6 m=52
